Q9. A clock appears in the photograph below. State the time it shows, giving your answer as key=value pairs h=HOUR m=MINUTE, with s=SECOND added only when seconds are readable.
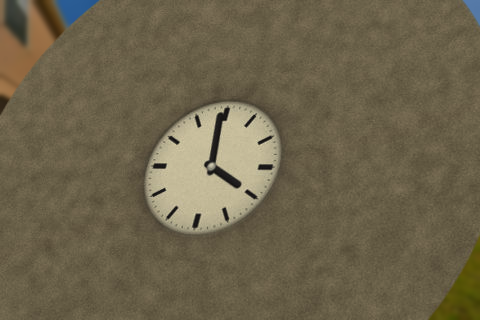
h=3 m=59
